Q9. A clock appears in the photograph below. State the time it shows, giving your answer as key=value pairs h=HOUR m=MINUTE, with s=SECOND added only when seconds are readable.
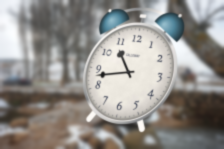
h=10 m=43
